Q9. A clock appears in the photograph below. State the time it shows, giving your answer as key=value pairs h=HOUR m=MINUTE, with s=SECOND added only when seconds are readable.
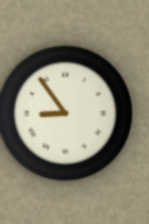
h=8 m=54
